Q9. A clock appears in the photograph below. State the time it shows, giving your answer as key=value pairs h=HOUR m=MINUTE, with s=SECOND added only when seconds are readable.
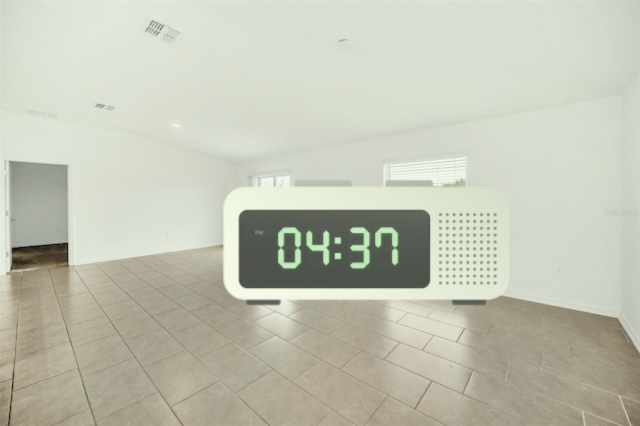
h=4 m=37
